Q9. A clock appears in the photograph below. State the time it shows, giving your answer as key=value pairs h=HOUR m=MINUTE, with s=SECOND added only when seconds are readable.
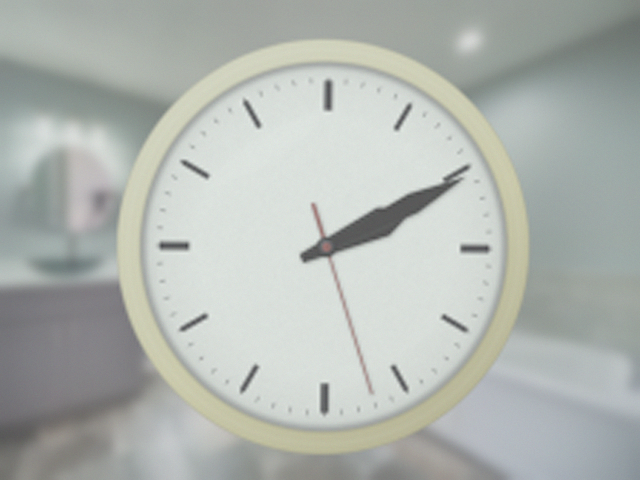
h=2 m=10 s=27
